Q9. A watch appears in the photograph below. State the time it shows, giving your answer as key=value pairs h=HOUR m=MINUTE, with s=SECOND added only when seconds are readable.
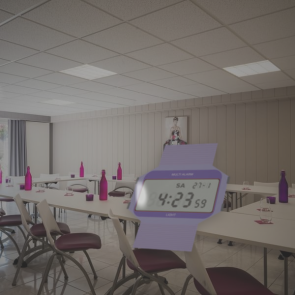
h=4 m=23 s=59
